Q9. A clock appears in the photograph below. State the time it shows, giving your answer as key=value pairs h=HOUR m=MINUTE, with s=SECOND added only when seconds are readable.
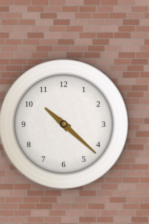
h=10 m=22
